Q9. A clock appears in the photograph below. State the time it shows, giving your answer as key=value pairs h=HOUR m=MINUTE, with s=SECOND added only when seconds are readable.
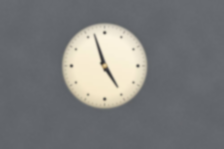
h=4 m=57
